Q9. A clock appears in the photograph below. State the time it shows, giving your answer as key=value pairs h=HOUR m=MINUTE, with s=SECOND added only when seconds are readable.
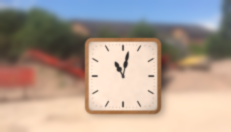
h=11 m=2
